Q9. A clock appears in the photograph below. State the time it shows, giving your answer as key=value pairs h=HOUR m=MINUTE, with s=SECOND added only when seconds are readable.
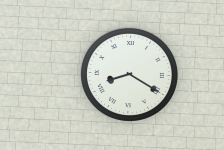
h=8 m=20
